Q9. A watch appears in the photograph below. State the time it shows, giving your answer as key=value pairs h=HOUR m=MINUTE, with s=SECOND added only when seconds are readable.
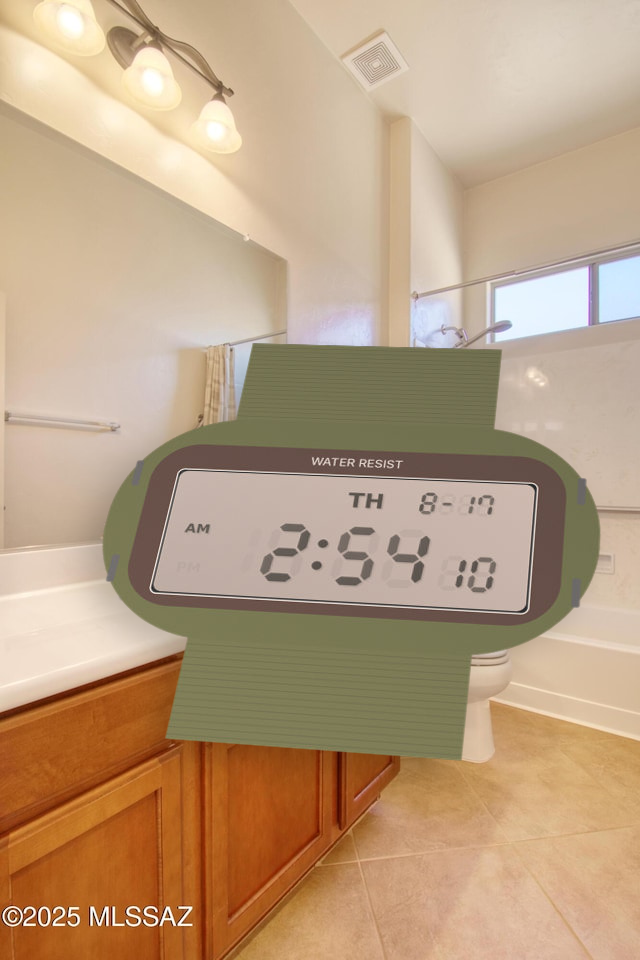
h=2 m=54 s=10
